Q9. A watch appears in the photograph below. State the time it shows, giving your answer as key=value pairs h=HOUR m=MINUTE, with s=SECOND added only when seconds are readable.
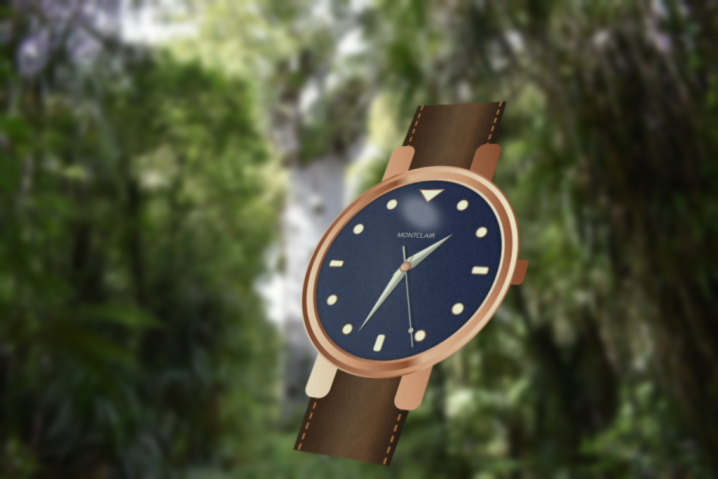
h=1 m=33 s=26
